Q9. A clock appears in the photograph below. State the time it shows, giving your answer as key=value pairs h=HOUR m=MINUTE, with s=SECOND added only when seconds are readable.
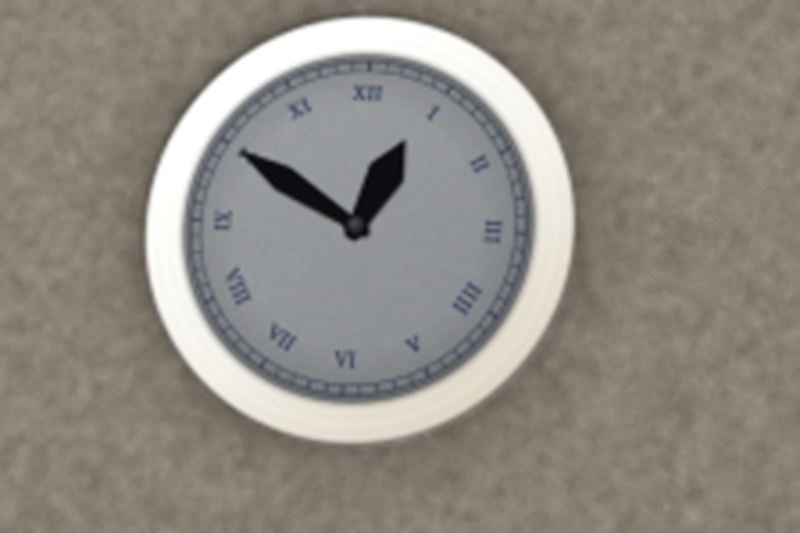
h=12 m=50
